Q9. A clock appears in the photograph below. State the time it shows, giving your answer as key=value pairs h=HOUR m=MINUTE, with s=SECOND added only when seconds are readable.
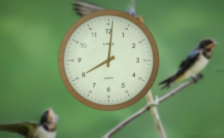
h=8 m=1
